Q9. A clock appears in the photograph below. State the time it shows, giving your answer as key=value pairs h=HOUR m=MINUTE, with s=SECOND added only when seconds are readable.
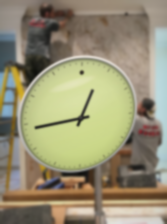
h=12 m=44
